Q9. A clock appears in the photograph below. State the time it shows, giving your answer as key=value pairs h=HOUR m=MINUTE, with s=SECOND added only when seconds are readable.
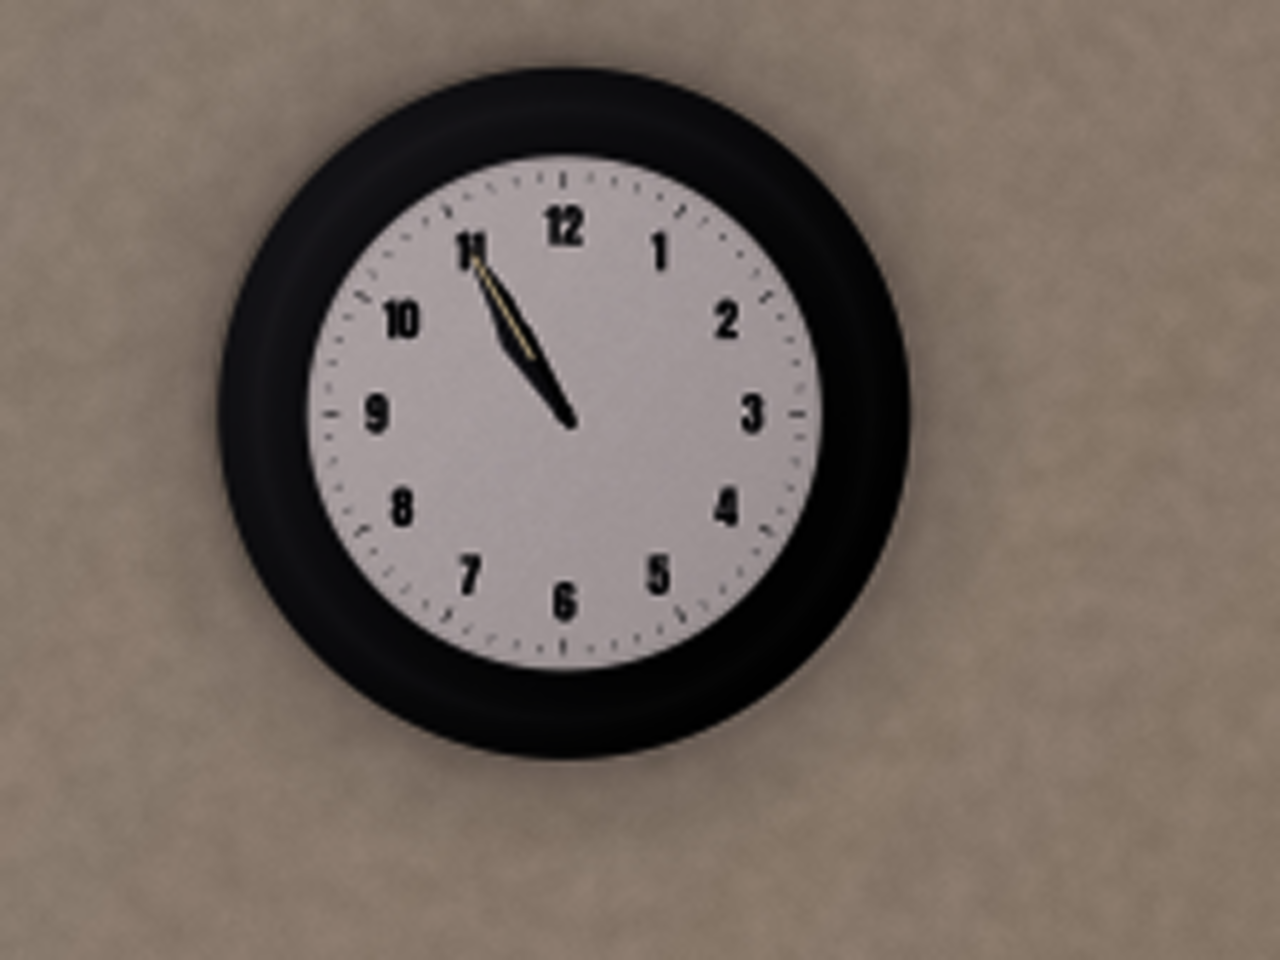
h=10 m=55
